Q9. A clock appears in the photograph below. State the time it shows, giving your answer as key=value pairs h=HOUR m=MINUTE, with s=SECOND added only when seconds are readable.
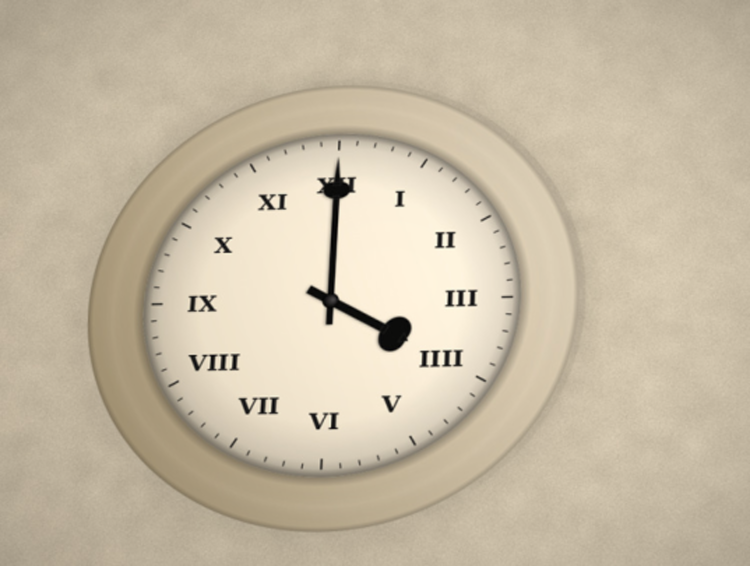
h=4 m=0
